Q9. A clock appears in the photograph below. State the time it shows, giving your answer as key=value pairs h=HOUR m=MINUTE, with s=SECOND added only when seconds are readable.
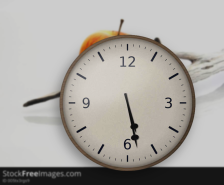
h=5 m=28
